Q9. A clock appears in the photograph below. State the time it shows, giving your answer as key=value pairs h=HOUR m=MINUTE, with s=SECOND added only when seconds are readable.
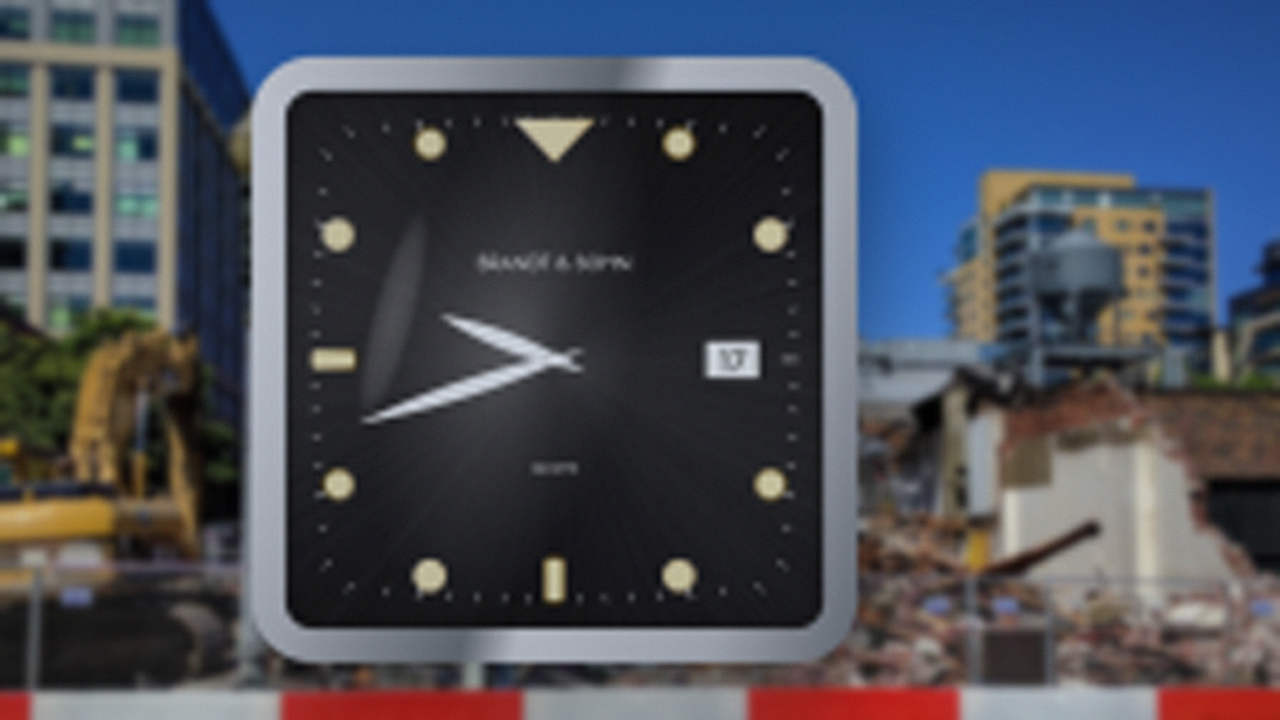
h=9 m=42
